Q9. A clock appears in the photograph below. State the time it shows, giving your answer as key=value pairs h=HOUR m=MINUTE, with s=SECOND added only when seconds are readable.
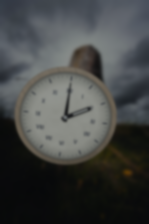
h=2 m=0
